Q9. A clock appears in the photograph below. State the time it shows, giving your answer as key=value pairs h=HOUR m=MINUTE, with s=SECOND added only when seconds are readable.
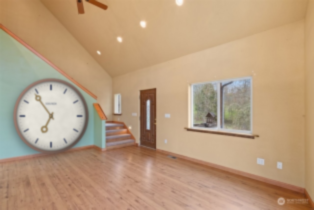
h=6 m=54
